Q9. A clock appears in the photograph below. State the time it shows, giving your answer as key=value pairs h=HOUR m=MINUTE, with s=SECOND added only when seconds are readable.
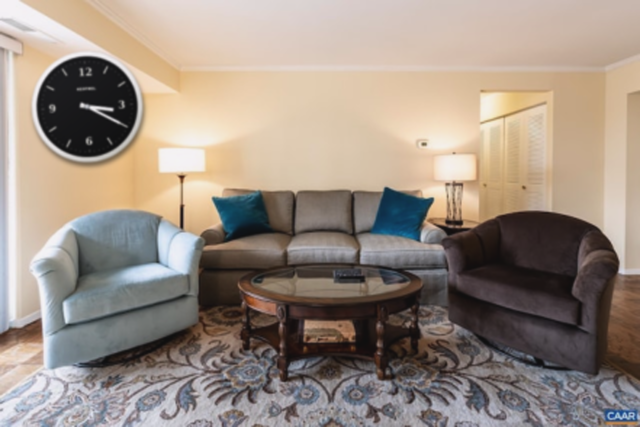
h=3 m=20
